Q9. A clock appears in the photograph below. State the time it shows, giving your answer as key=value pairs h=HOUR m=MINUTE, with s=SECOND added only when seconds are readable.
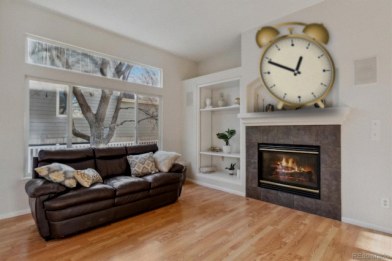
h=12 m=49
